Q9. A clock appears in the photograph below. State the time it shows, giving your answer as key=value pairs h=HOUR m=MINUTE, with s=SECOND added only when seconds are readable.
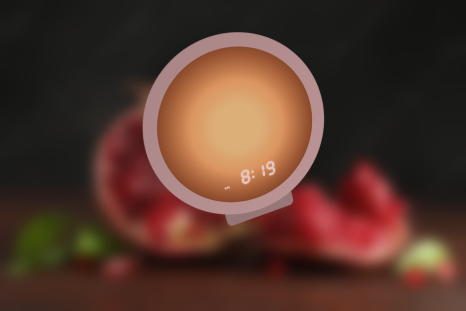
h=8 m=19
